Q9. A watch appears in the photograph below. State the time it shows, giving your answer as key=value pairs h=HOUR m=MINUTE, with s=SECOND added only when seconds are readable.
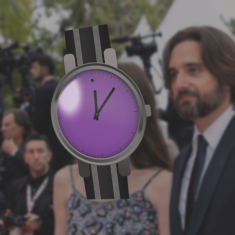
h=12 m=7
